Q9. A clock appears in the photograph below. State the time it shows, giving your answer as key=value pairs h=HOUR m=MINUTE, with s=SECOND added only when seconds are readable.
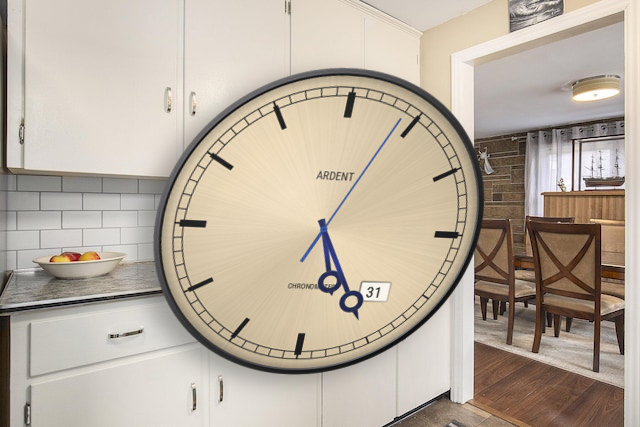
h=5 m=25 s=4
